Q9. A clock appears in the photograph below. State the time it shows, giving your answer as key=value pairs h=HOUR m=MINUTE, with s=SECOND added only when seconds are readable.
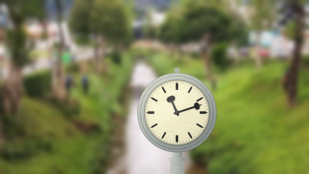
h=11 m=12
